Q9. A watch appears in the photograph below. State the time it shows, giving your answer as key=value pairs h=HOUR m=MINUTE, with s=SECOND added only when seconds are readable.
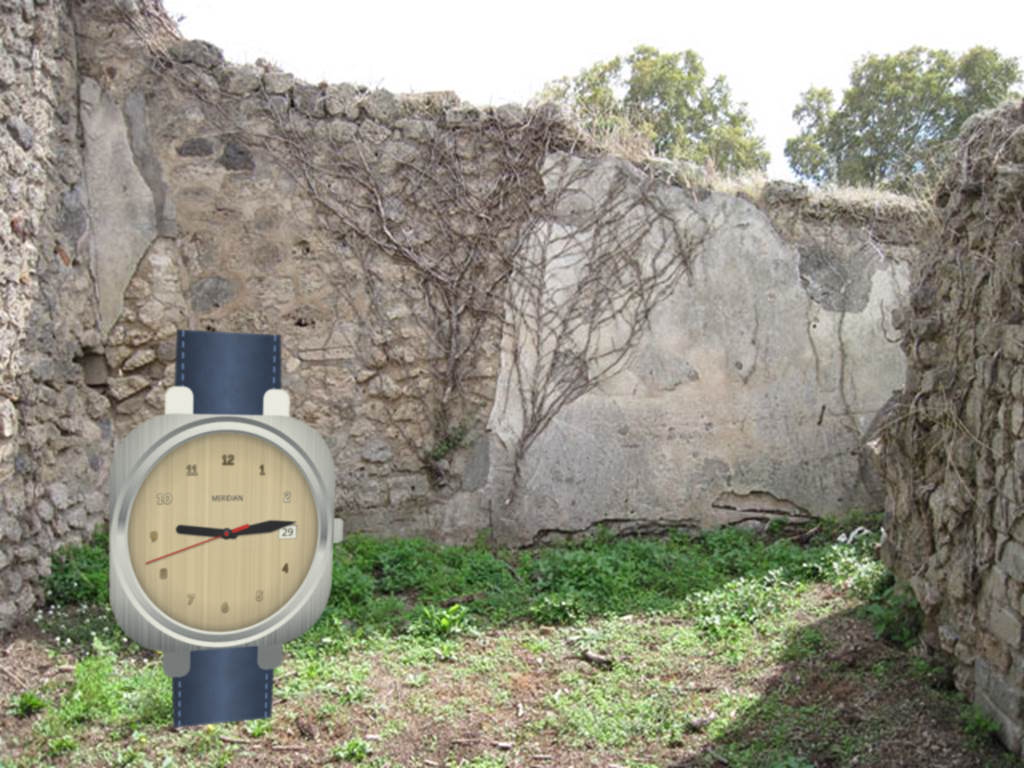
h=9 m=13 s=42
